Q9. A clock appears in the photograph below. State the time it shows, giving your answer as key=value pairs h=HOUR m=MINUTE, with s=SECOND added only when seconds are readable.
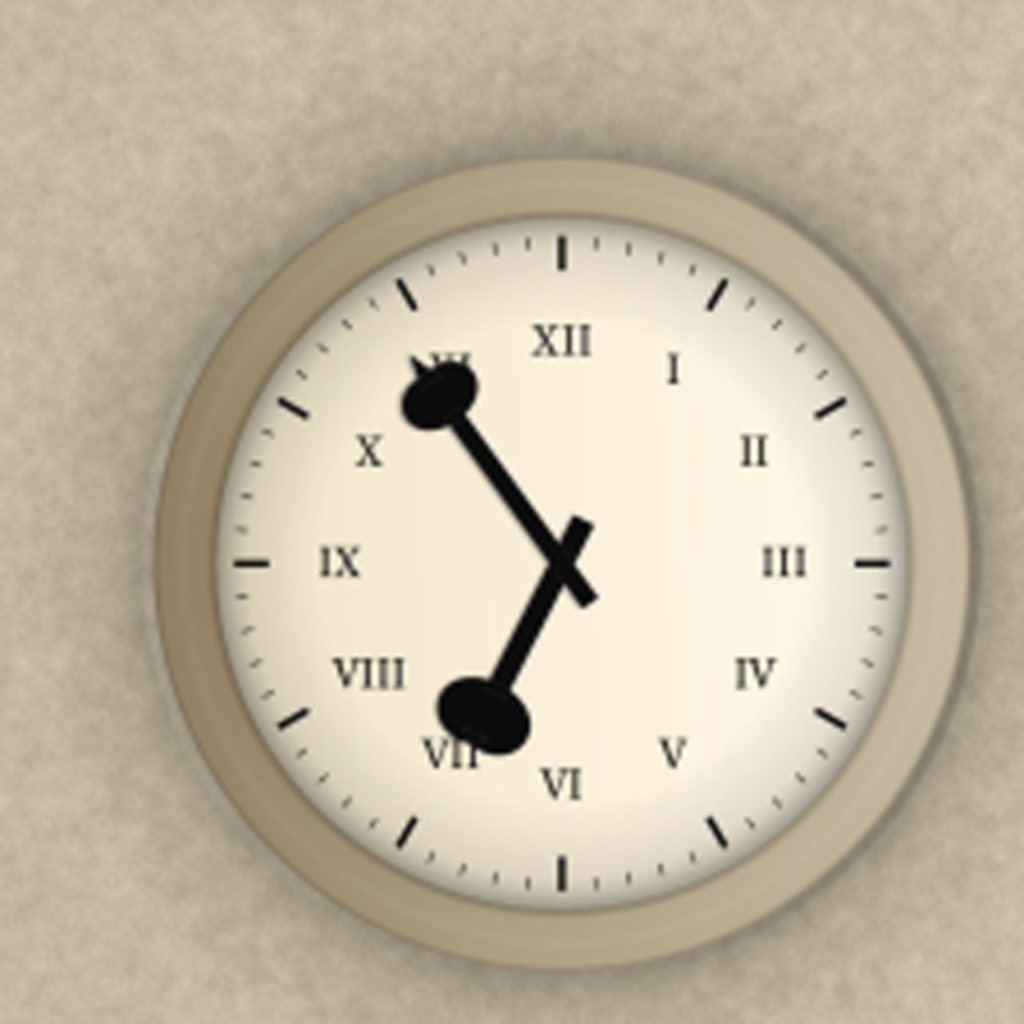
h=6 m=54
